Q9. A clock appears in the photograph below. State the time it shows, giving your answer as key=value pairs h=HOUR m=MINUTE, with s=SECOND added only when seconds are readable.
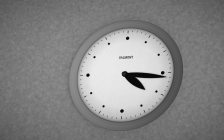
h=4 m=16
